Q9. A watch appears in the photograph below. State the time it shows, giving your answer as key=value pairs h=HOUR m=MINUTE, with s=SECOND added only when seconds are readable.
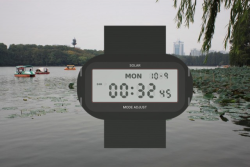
h=0 m=32 s=45
